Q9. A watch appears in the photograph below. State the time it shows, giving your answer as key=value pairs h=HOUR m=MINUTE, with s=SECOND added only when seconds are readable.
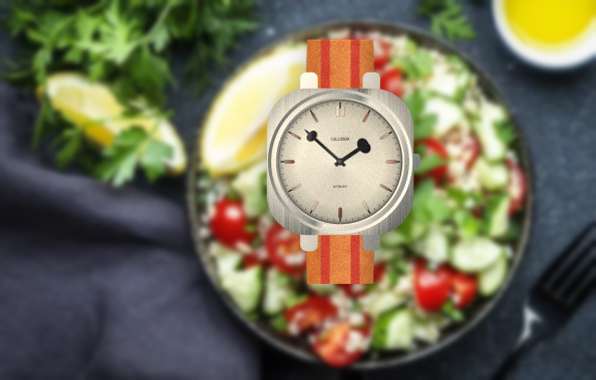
h=1 m=52
